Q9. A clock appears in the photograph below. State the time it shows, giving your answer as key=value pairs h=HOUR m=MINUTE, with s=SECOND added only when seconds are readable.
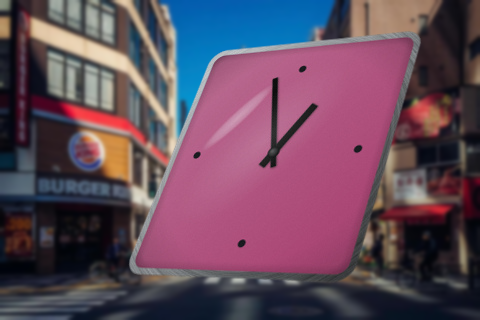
h=12 m=57
